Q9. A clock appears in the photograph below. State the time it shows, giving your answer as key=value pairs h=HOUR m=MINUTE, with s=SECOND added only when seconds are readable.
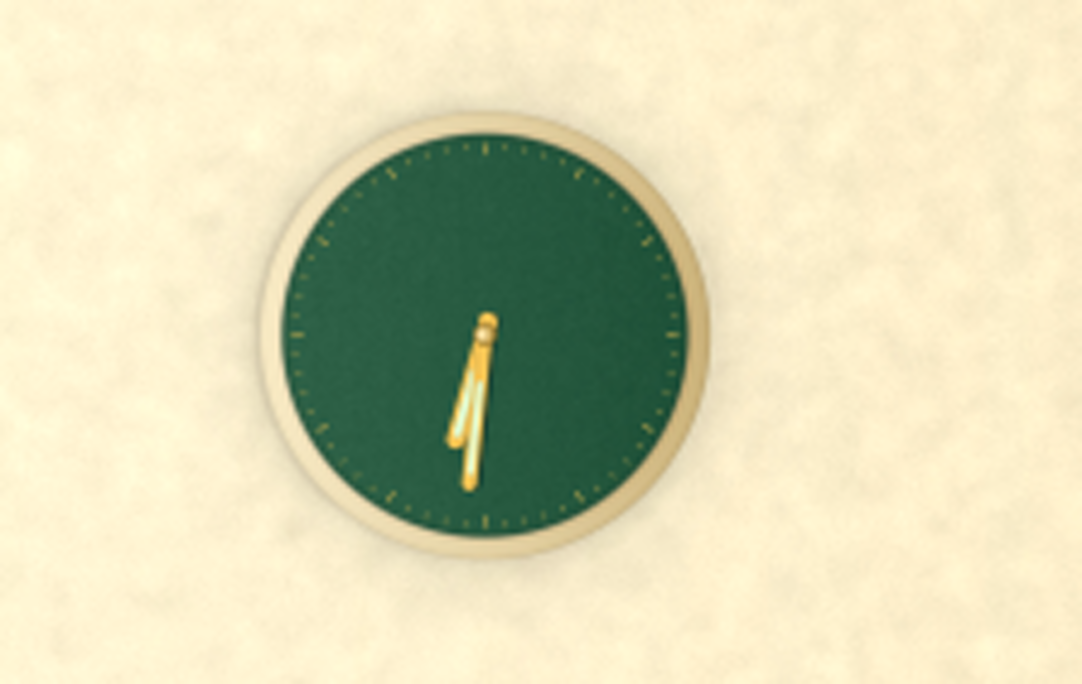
h=6 m=31
